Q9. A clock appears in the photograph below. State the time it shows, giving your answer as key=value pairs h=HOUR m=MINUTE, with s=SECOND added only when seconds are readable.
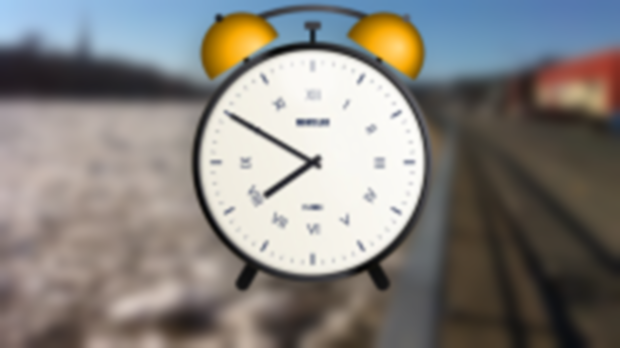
h=7 m=50
